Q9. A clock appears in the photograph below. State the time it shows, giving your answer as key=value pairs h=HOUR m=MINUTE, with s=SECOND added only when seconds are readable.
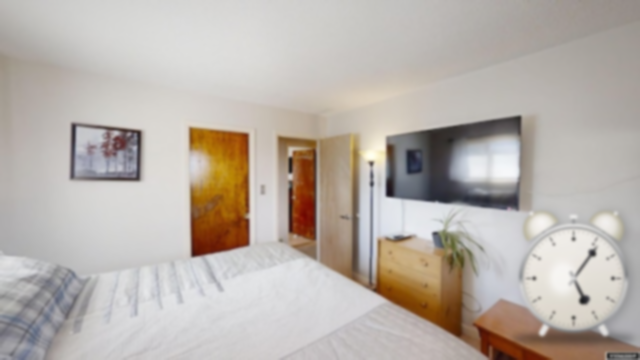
h=5 m=6
